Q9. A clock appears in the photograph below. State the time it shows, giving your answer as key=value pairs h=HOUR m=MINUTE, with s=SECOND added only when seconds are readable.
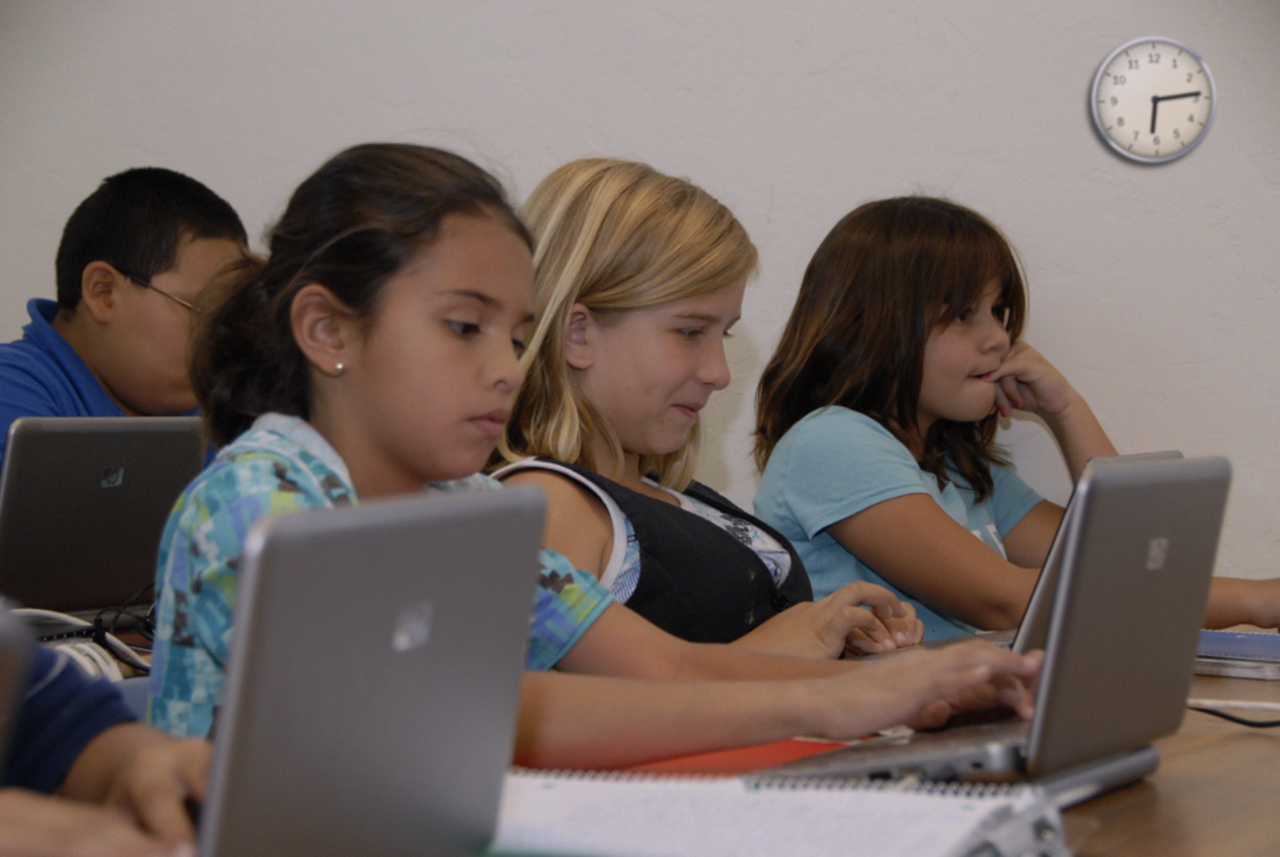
h=6 m=14
